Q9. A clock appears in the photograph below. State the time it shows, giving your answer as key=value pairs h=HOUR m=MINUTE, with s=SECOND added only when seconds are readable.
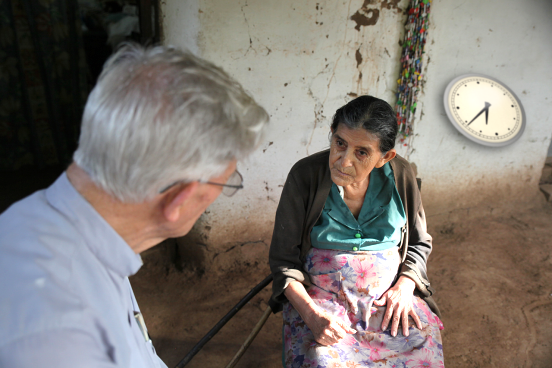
h=6 m=39
